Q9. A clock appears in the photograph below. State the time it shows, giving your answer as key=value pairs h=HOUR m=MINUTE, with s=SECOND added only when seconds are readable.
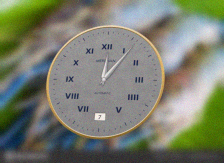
h=12 m=6
